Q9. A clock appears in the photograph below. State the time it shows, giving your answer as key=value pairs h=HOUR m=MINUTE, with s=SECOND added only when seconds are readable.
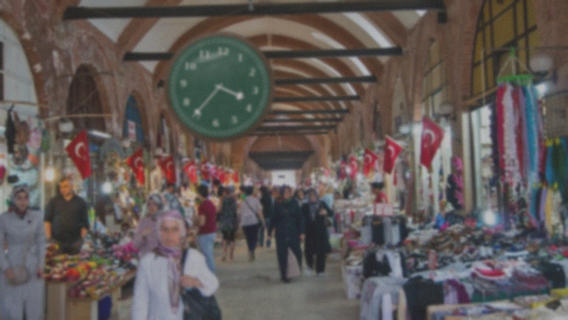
h=3 m=36
